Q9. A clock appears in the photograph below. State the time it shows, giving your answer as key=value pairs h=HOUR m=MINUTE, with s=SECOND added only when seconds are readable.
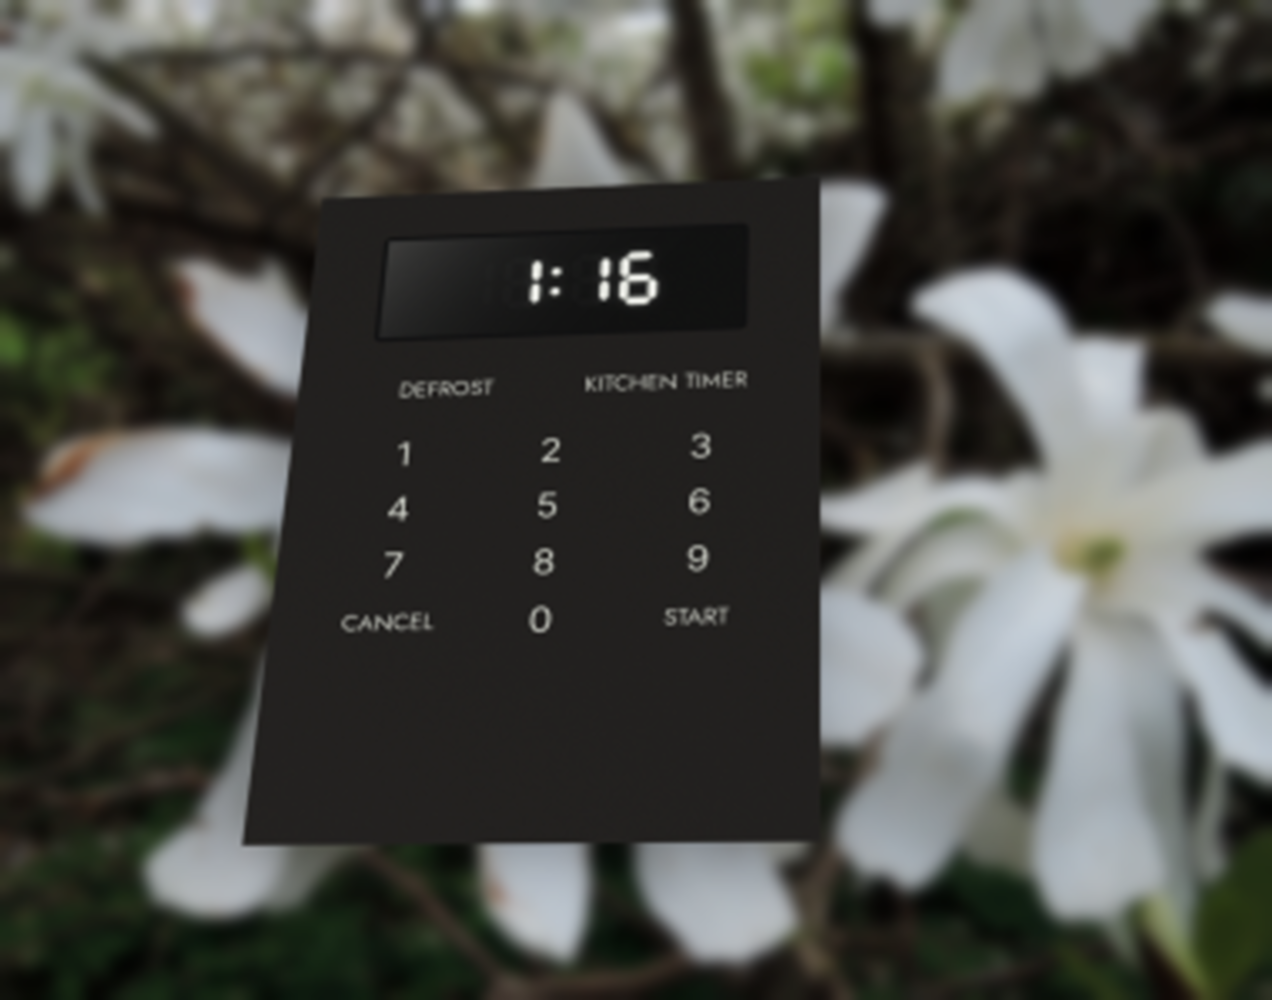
h=1 m=16
